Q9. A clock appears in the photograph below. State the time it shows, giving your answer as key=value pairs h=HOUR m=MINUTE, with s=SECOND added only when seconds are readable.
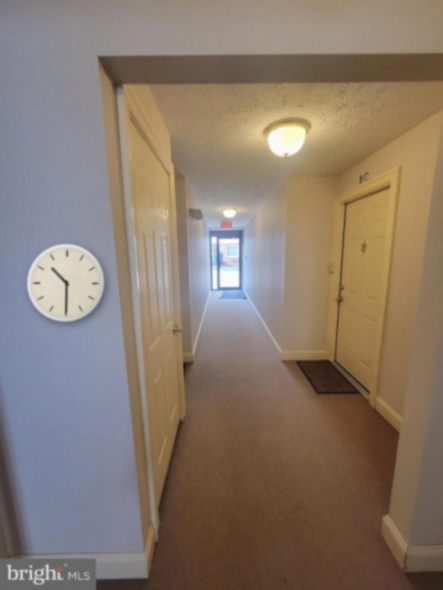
h=10 m=30
